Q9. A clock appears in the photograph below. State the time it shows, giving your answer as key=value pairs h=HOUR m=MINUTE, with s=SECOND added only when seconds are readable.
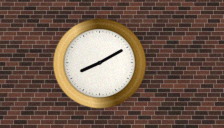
h=8 m=10
